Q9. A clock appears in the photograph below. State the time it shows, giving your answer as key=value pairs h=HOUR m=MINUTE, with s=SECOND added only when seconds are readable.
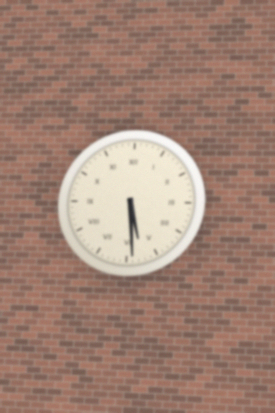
h=5 m=29
